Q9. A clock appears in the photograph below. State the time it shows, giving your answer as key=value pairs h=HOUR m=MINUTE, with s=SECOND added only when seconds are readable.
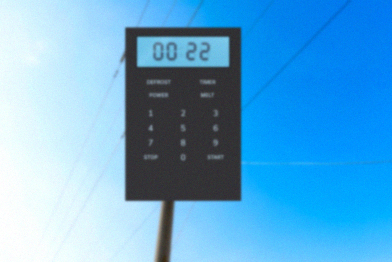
h=0 m=22
